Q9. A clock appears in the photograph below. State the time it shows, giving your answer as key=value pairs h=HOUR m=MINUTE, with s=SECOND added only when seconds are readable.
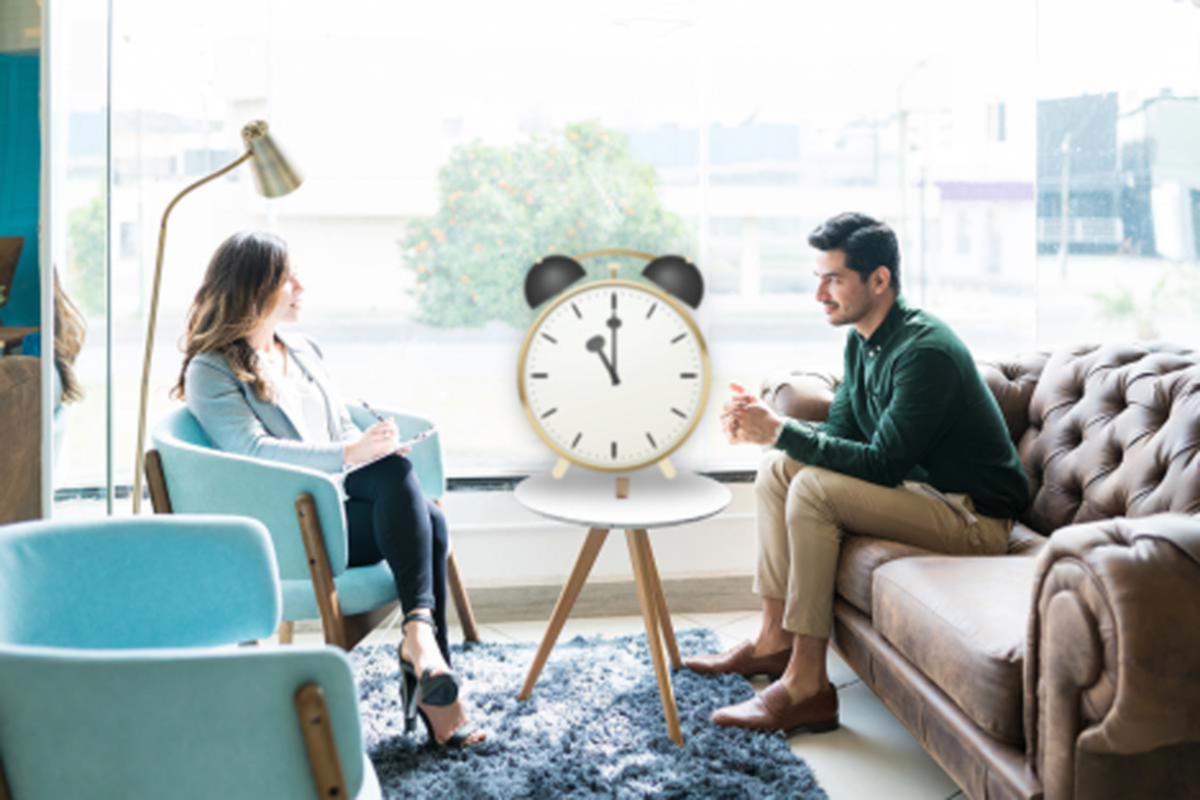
h=11 m=0
